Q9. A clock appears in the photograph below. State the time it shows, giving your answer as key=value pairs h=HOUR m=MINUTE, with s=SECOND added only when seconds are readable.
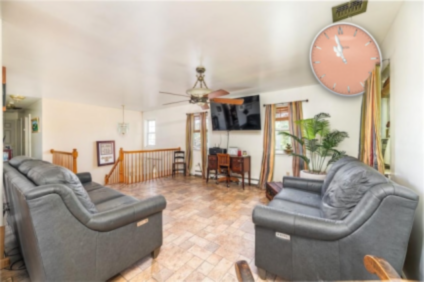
h=10 m=58
